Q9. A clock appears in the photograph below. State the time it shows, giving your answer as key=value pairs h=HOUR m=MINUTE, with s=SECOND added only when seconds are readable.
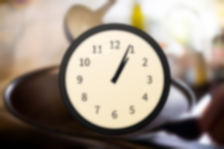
h=1 m=4
